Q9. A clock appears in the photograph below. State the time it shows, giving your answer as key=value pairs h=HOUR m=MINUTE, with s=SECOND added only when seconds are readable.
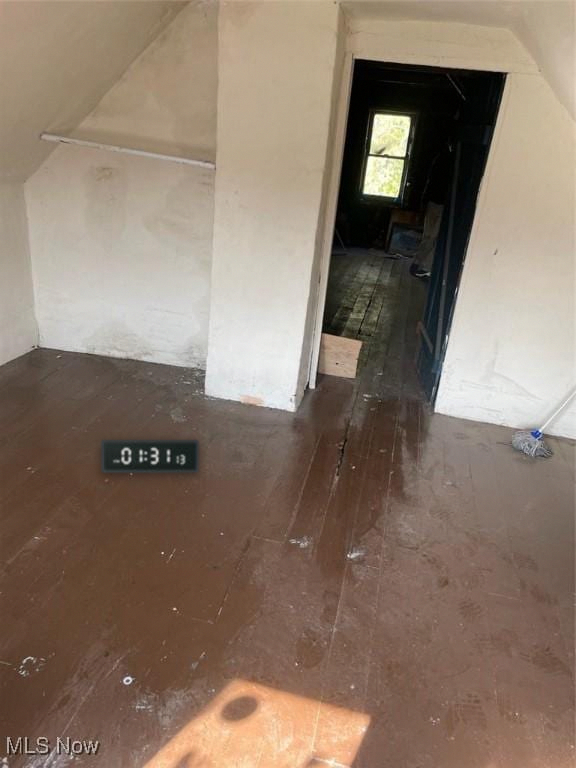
h=1 m=31
